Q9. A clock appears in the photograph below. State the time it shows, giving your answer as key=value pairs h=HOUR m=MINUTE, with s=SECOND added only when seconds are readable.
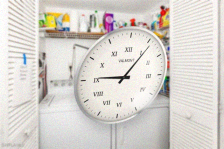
h=9 m=6
